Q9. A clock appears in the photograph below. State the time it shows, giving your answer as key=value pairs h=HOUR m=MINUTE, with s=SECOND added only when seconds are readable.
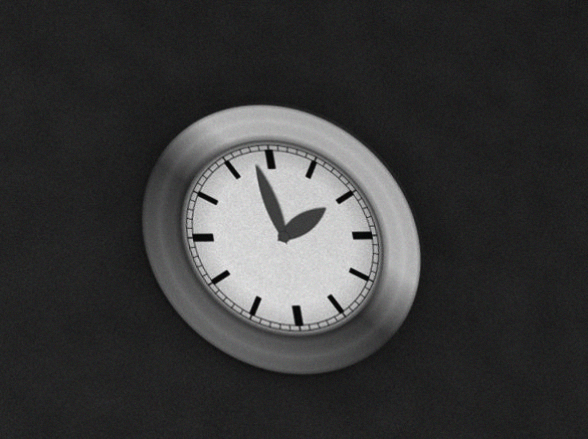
h=1 m=58
